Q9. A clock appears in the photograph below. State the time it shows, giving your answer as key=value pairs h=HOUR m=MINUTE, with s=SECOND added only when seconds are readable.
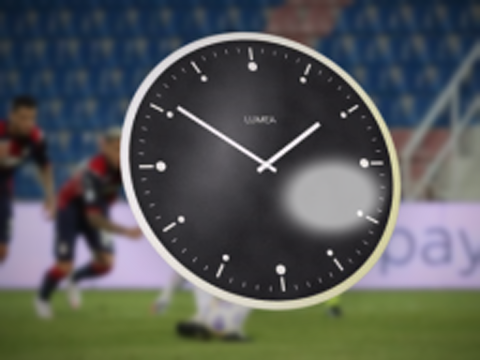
h=1 m=51
